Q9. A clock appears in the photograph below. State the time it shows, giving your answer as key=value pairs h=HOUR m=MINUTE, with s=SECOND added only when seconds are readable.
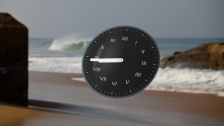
h=8 m=44
